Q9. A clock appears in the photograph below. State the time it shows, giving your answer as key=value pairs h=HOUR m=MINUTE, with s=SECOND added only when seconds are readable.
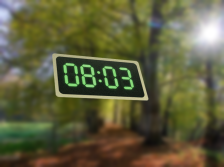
h=8 m=3
